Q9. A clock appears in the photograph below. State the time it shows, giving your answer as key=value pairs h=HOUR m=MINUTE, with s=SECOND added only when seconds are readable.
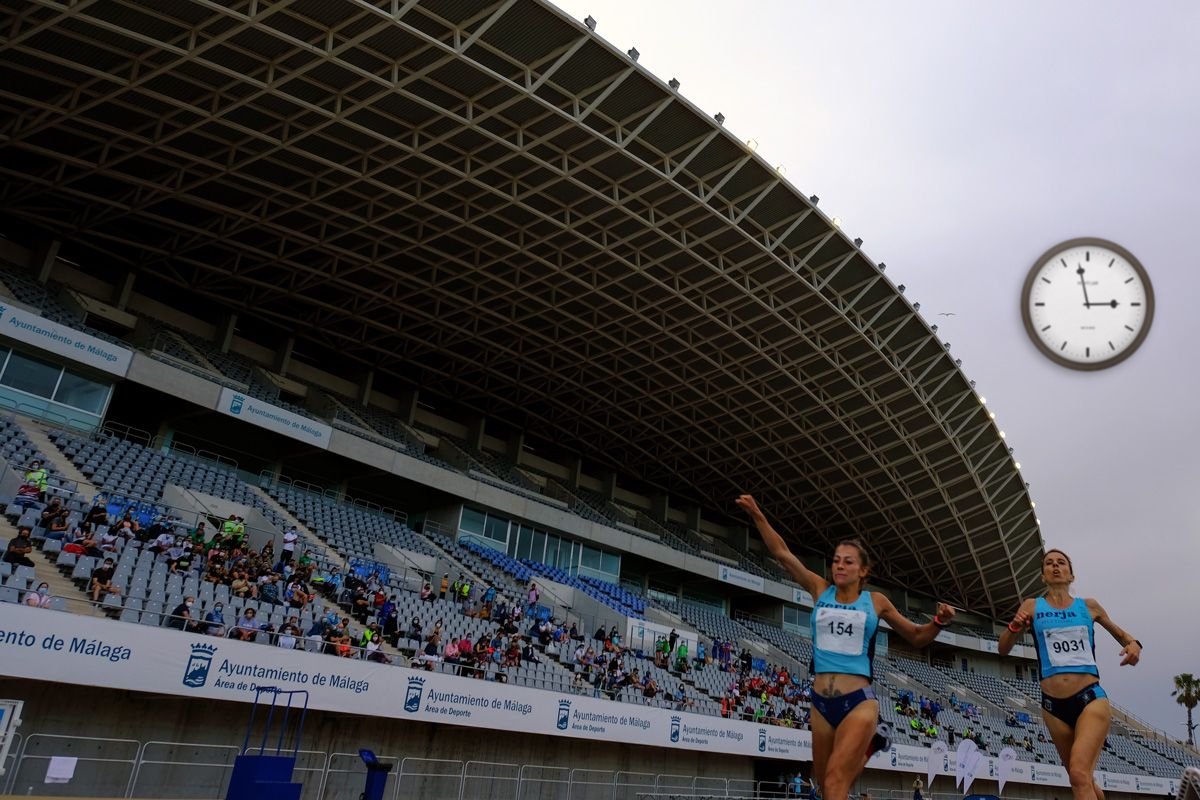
h=2 m=58
